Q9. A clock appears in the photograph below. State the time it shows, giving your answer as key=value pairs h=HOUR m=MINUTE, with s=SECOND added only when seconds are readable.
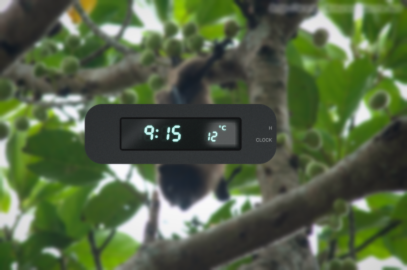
h=9 m=15
